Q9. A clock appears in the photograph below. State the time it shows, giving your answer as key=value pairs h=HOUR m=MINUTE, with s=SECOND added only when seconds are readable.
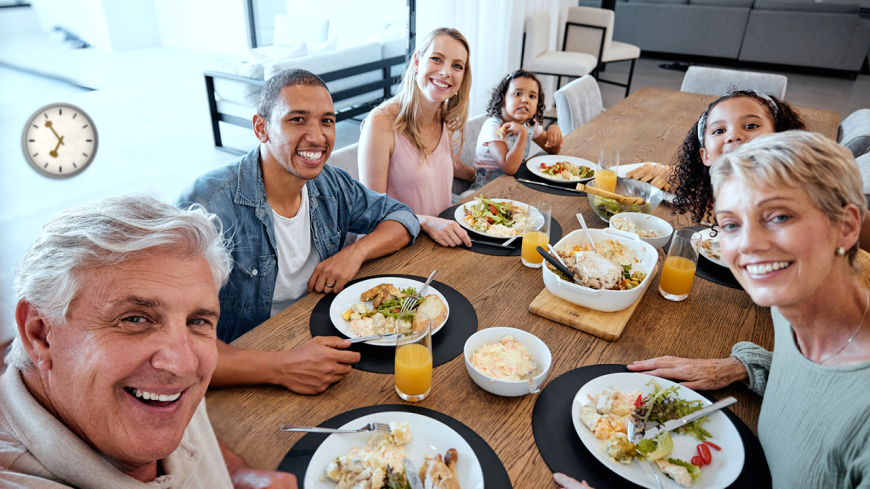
h=6 m=54
